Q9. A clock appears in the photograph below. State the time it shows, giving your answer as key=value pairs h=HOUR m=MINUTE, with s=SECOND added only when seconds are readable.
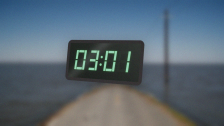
h=3 m=1
